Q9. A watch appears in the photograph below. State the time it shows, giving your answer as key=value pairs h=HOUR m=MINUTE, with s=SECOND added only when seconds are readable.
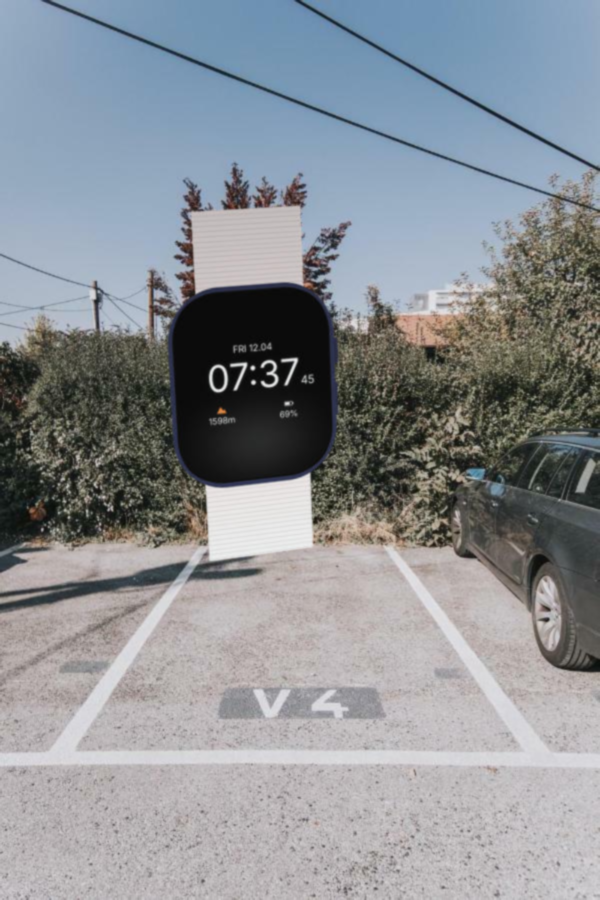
h=7 m=37 s=45
